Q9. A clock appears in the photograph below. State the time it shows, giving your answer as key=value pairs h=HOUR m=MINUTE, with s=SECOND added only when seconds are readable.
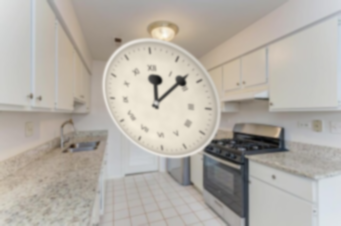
h=12 m=8
